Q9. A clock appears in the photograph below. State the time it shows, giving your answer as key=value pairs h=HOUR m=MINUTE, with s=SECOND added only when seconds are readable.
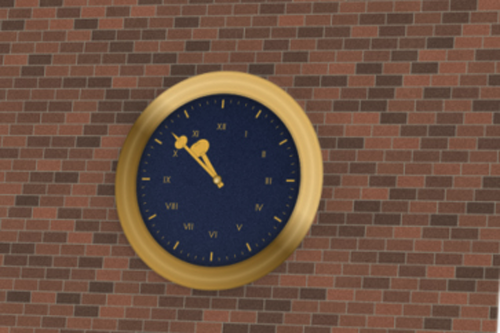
h=10 m=52
